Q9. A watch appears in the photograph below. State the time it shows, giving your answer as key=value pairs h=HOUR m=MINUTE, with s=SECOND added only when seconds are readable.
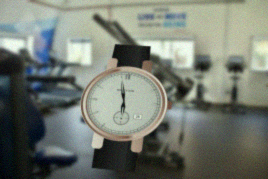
h=5 m=58
